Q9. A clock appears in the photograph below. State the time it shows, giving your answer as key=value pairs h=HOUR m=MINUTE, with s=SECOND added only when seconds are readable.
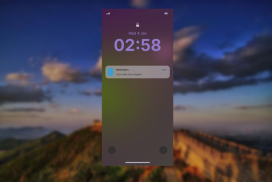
h=2 m=58
